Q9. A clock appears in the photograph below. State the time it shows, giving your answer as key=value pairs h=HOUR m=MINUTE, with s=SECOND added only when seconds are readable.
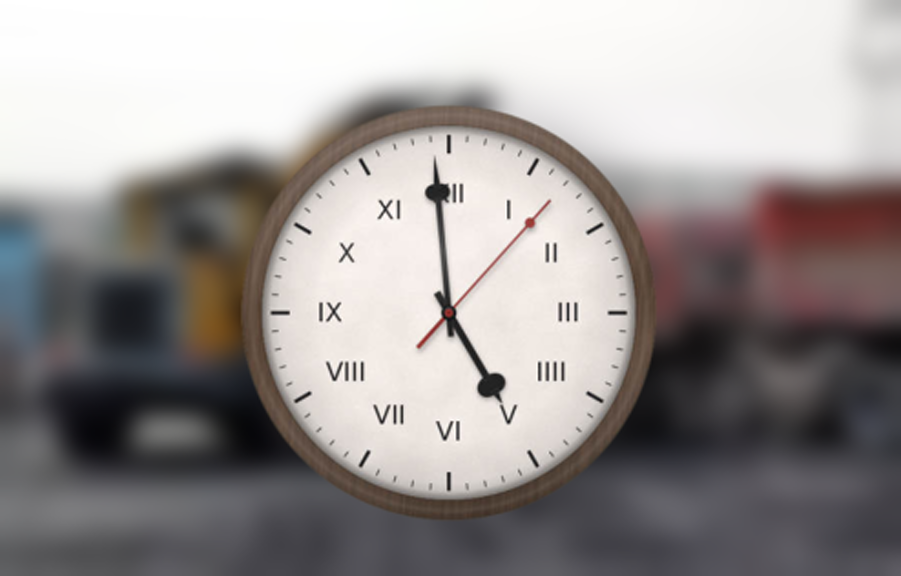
h=4 m=59 s=7
